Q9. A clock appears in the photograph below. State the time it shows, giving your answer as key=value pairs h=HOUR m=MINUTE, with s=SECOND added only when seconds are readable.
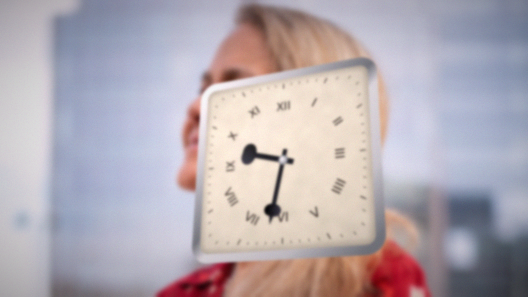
h=9 m=32
